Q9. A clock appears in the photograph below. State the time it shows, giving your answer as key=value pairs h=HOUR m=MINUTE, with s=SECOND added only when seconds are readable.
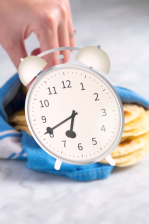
h=6 m=41
